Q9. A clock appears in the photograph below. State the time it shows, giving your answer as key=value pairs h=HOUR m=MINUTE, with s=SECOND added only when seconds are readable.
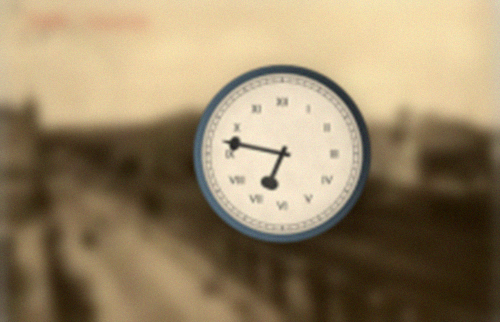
h=6 m=47
